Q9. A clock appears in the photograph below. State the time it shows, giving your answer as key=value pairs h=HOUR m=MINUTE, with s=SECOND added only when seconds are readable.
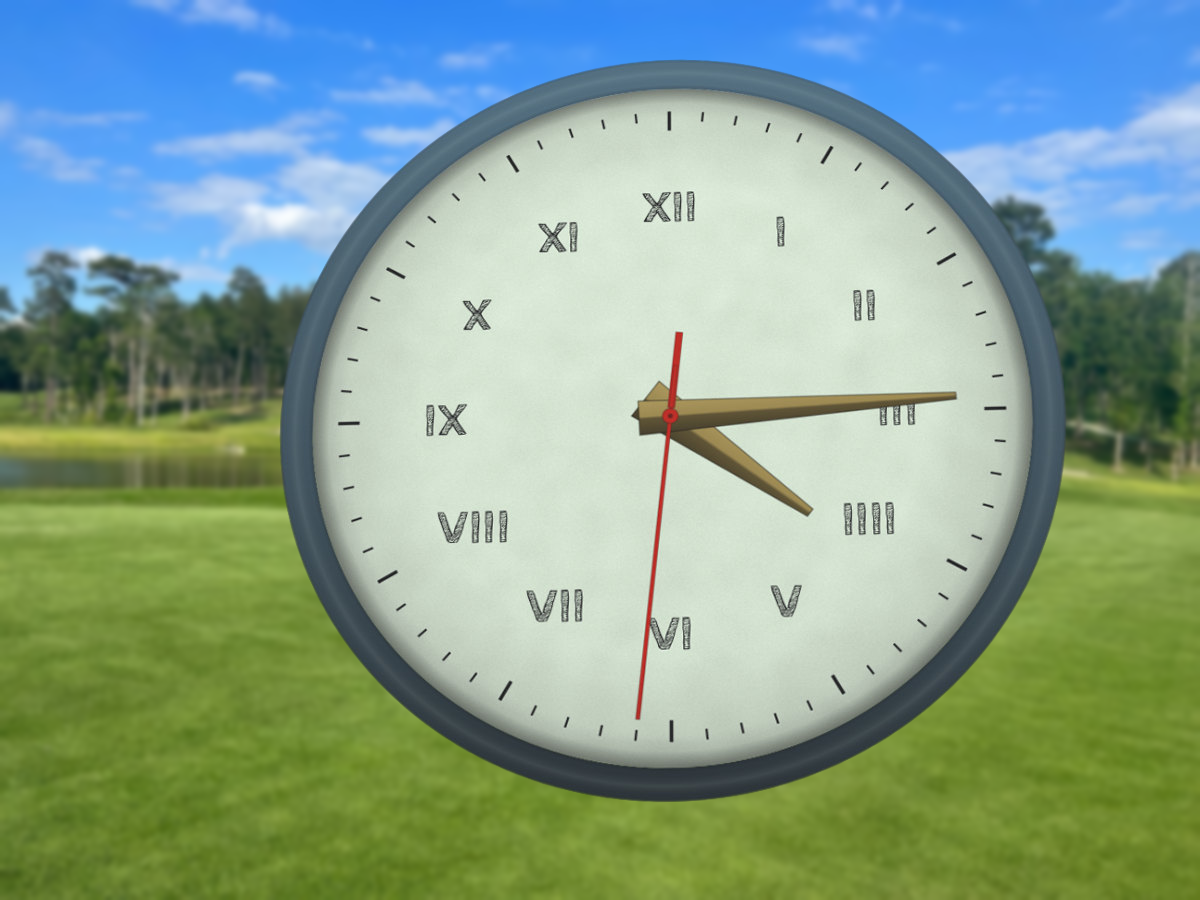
h=4 m=14 s=31
